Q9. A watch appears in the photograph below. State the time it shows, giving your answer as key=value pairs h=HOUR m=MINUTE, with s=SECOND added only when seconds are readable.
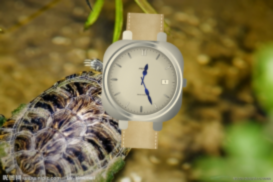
h=12 m=26
